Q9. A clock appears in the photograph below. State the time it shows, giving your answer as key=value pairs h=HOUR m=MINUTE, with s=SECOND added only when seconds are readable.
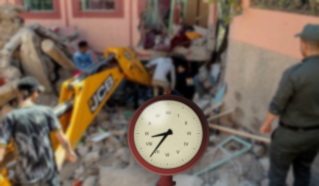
h=8 m=36
